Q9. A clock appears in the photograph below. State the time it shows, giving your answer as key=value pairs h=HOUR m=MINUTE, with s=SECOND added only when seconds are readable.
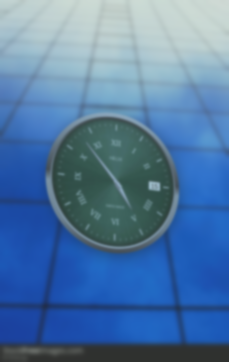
h=4 m=53
